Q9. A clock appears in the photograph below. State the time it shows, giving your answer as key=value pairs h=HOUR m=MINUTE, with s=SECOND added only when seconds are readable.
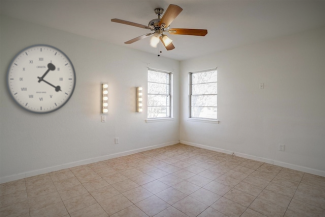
h=1 m=20
